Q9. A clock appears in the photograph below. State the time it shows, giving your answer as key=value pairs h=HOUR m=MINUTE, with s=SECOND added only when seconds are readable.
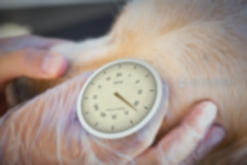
h=4 m=22
